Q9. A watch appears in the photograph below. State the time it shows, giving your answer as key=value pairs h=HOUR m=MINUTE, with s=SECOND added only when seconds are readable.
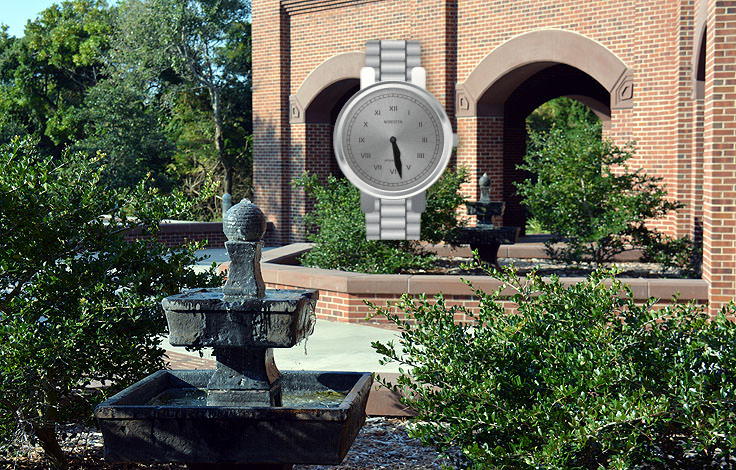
h=5 m=28
